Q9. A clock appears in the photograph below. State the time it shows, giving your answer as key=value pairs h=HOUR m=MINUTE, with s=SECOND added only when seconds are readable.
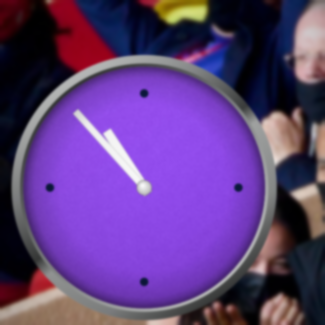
h=10 m=53
